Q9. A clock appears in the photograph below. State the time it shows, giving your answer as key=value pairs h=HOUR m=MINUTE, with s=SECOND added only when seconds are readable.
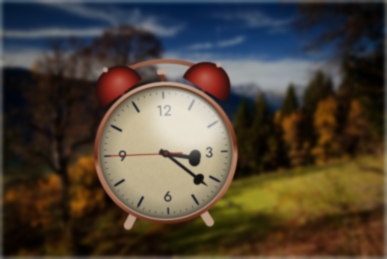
h=3 m=21 s=45
